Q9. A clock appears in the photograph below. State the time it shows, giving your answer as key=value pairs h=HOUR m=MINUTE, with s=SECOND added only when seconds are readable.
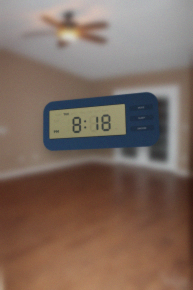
h=8 m=18
